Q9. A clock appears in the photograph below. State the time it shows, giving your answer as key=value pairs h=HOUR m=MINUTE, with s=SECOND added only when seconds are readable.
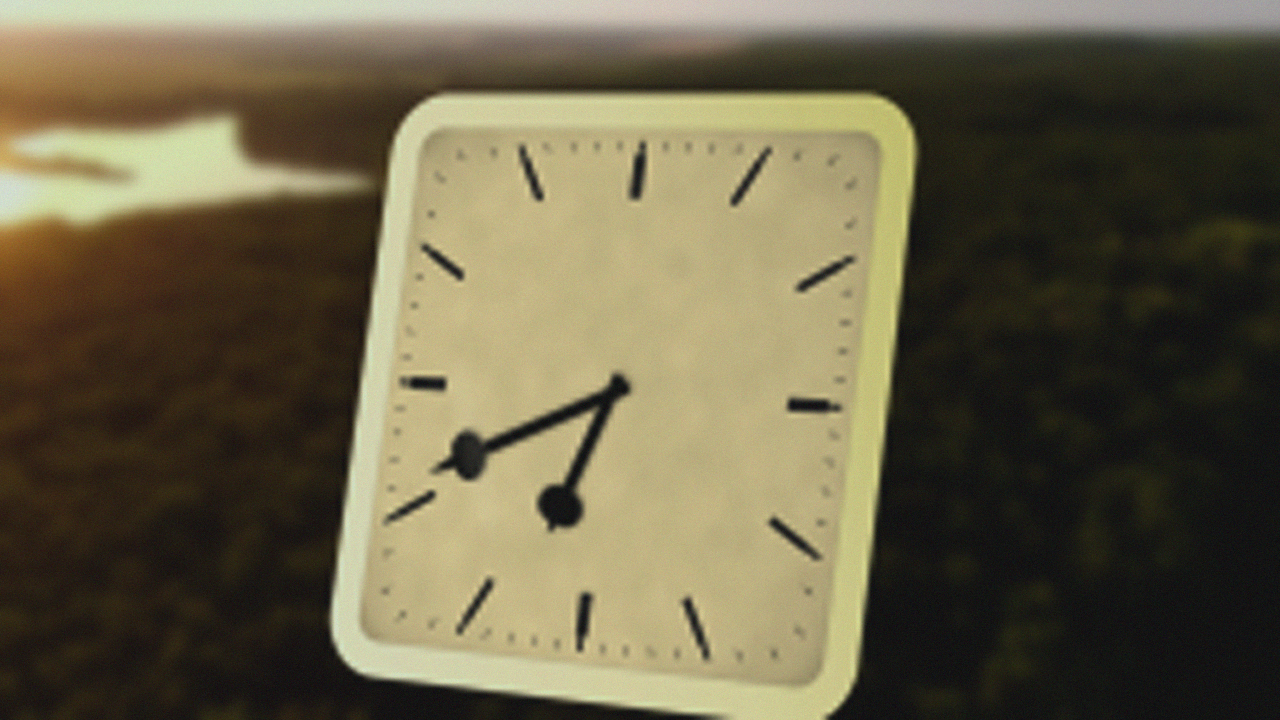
h=6 m=41
